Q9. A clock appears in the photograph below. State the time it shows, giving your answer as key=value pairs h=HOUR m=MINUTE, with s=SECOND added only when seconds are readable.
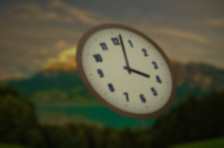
h=4 m=2
